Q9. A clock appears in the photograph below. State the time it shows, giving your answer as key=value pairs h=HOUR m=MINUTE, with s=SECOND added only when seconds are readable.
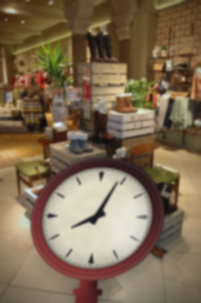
h=8 m=4
